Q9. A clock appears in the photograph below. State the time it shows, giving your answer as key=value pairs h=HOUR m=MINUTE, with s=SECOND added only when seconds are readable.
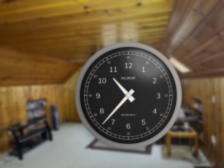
h=10 m=37
